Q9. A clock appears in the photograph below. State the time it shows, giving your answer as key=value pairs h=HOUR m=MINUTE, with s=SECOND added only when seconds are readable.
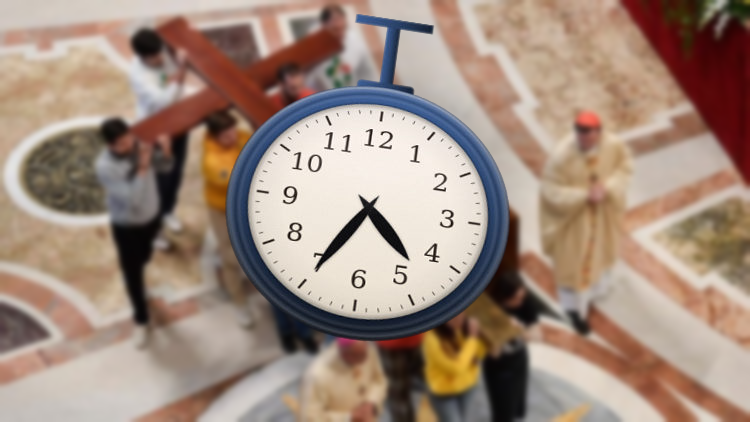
h=4 m=35
